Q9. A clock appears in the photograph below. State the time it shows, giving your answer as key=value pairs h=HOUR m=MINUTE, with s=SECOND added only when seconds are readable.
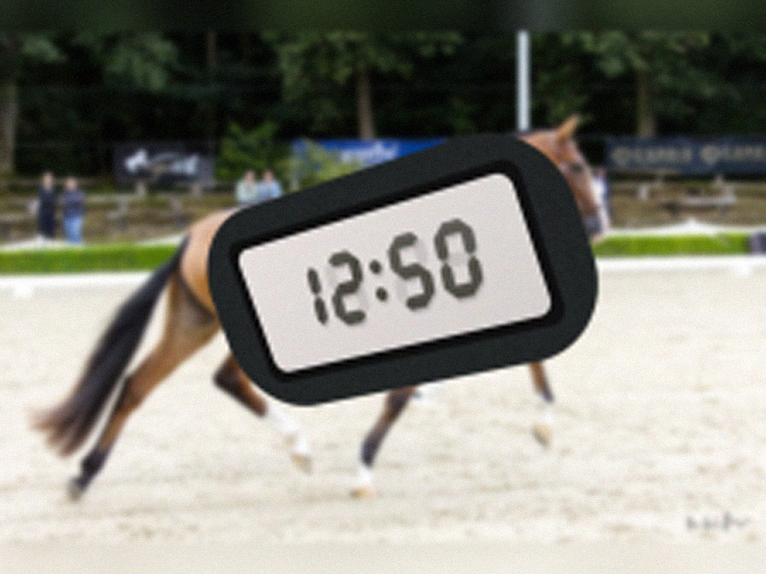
h=12 m=50
